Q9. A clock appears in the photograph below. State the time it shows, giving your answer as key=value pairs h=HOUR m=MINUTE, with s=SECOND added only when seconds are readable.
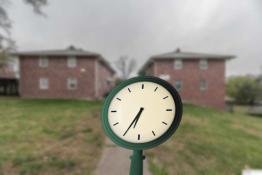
h=6 m=35
